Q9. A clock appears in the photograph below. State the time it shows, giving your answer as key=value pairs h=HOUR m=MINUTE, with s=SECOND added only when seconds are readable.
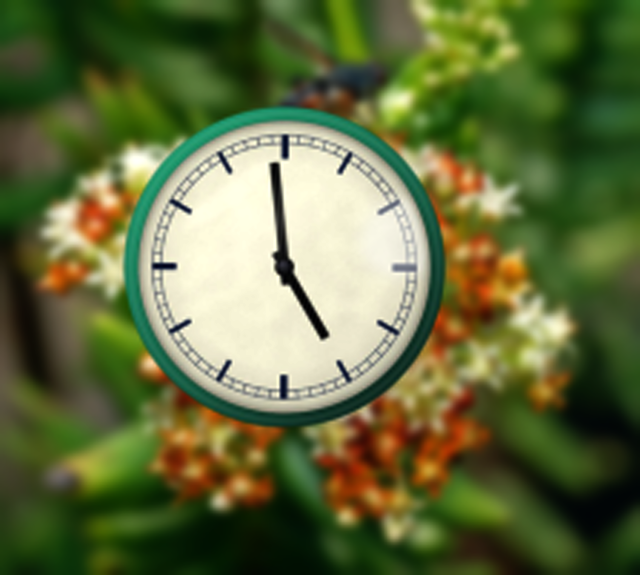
h=4 m=59
